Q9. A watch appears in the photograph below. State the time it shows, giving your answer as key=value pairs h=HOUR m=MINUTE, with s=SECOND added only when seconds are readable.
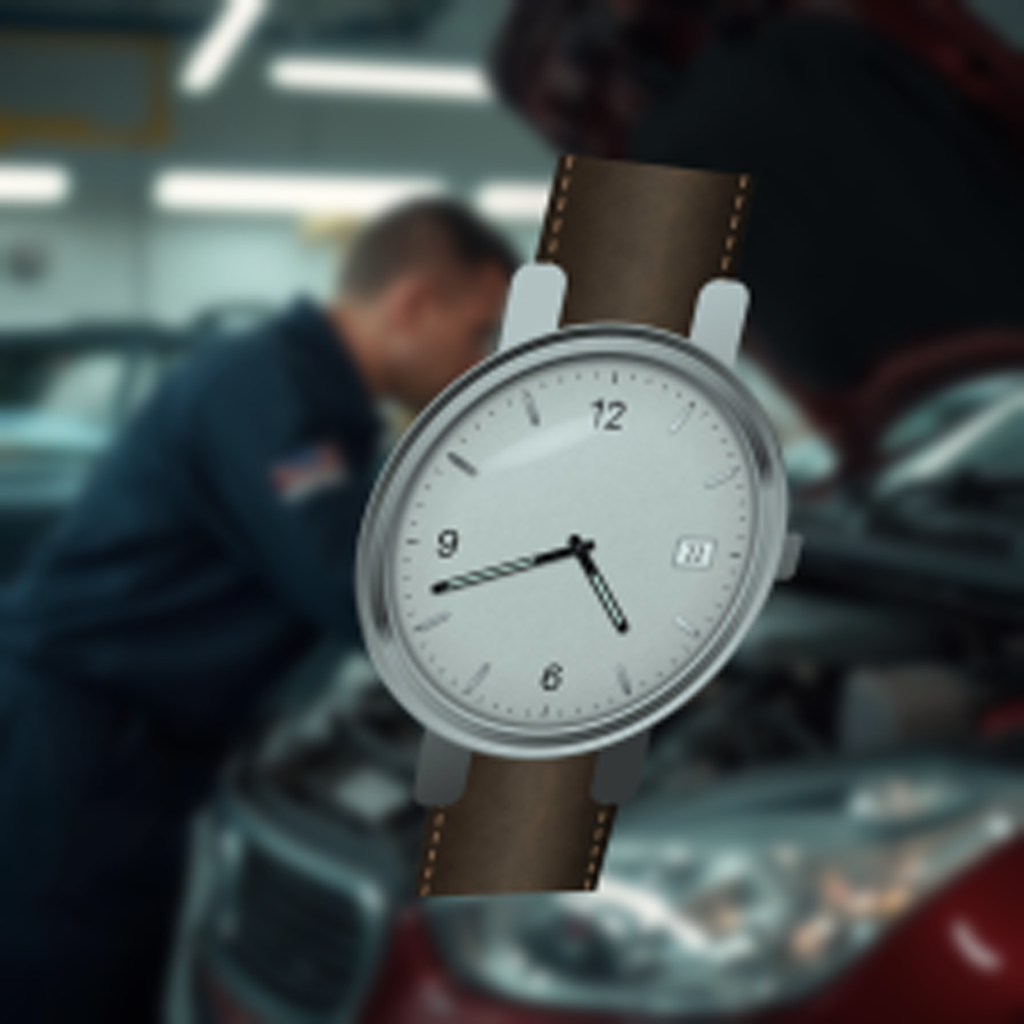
h=4 m=42
